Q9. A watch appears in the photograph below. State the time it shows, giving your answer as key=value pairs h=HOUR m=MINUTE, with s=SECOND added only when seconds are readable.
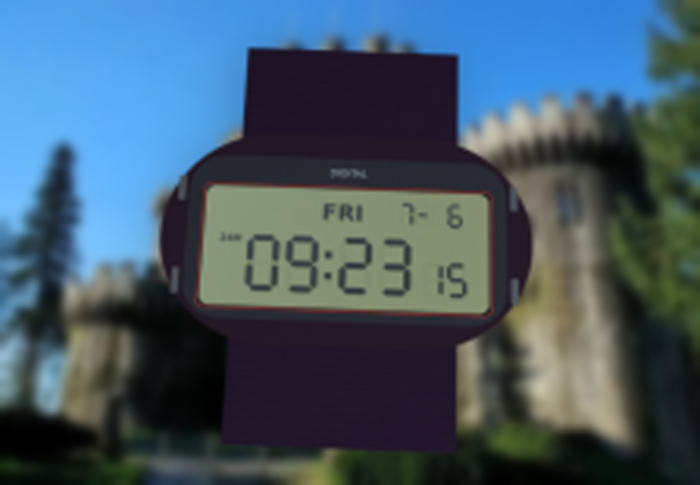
h=9 m=23 s=15
